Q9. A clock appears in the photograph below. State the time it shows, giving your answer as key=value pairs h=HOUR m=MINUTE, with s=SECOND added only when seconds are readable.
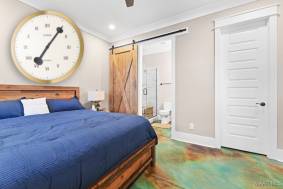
h=7 m=6
